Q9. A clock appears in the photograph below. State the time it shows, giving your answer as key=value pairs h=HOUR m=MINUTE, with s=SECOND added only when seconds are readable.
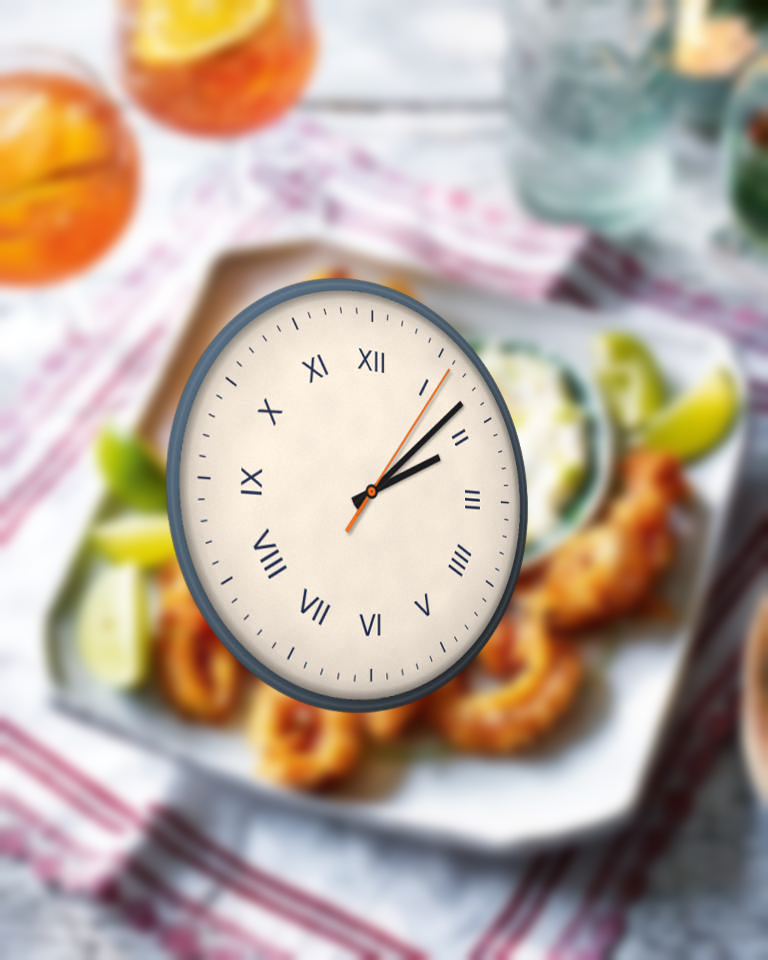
h=2 m=8 s=6
